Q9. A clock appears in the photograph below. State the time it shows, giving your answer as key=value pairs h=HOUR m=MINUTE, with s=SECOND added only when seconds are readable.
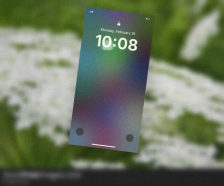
h=10 m=8
